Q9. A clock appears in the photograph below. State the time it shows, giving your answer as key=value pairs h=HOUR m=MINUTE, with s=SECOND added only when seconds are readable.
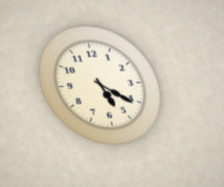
h=5 m=21
